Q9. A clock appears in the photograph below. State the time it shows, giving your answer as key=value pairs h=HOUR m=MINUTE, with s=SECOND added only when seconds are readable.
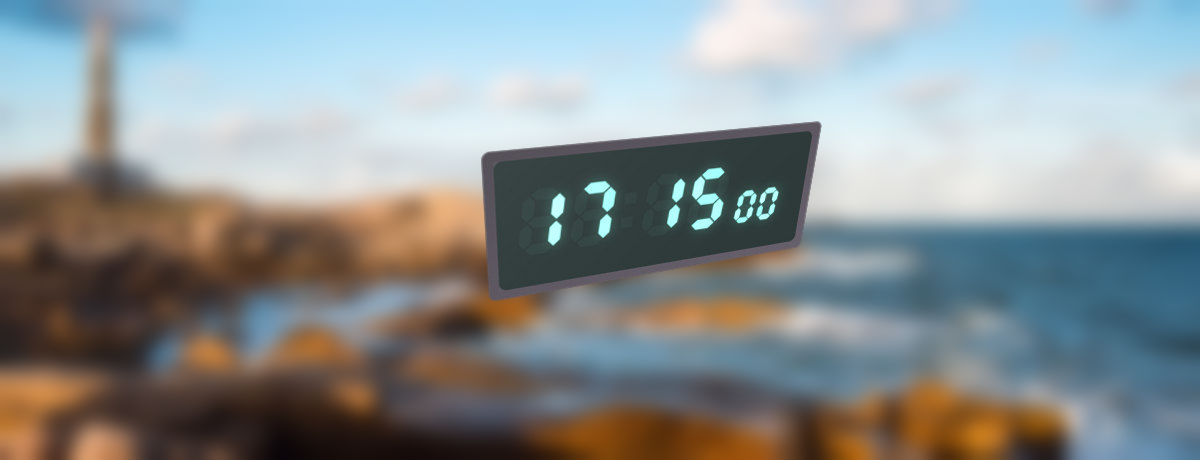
h=17 m=15 s=0
